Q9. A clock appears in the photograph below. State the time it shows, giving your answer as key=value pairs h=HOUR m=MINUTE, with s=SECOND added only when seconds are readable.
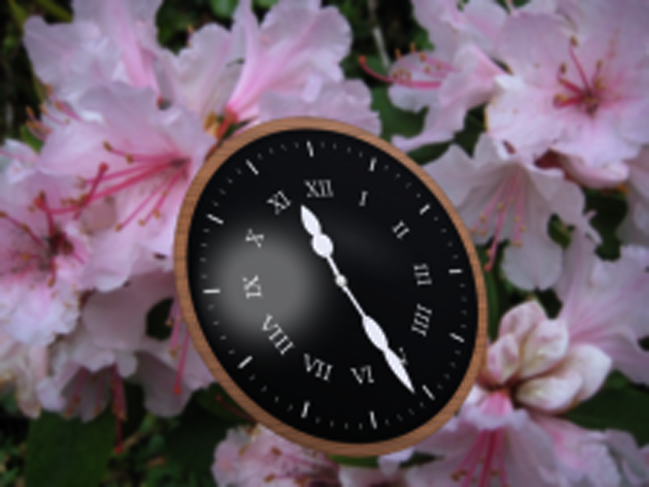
h=11 m=26
